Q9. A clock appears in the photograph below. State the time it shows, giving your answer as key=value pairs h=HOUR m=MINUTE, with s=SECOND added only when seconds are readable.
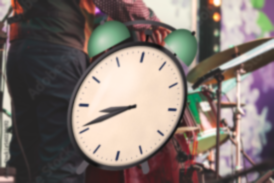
h=8 m=41
